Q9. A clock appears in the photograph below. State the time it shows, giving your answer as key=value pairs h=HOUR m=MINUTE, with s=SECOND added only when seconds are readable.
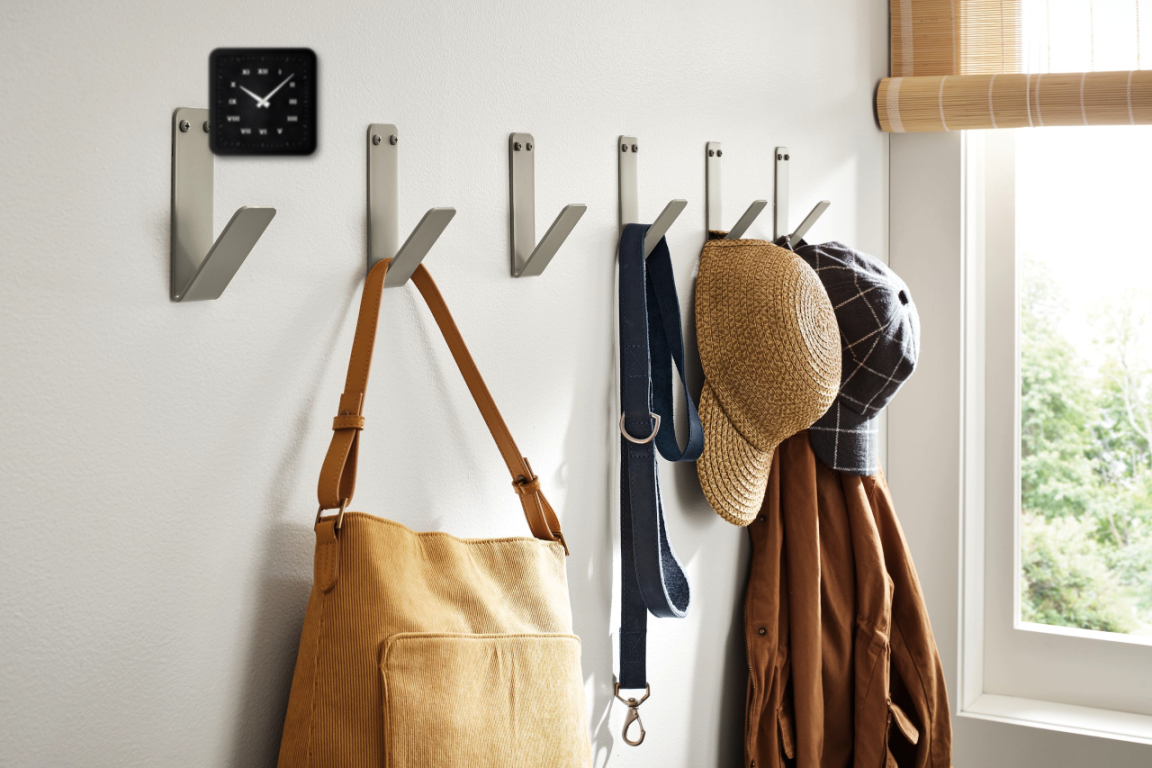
h=10 m=8
